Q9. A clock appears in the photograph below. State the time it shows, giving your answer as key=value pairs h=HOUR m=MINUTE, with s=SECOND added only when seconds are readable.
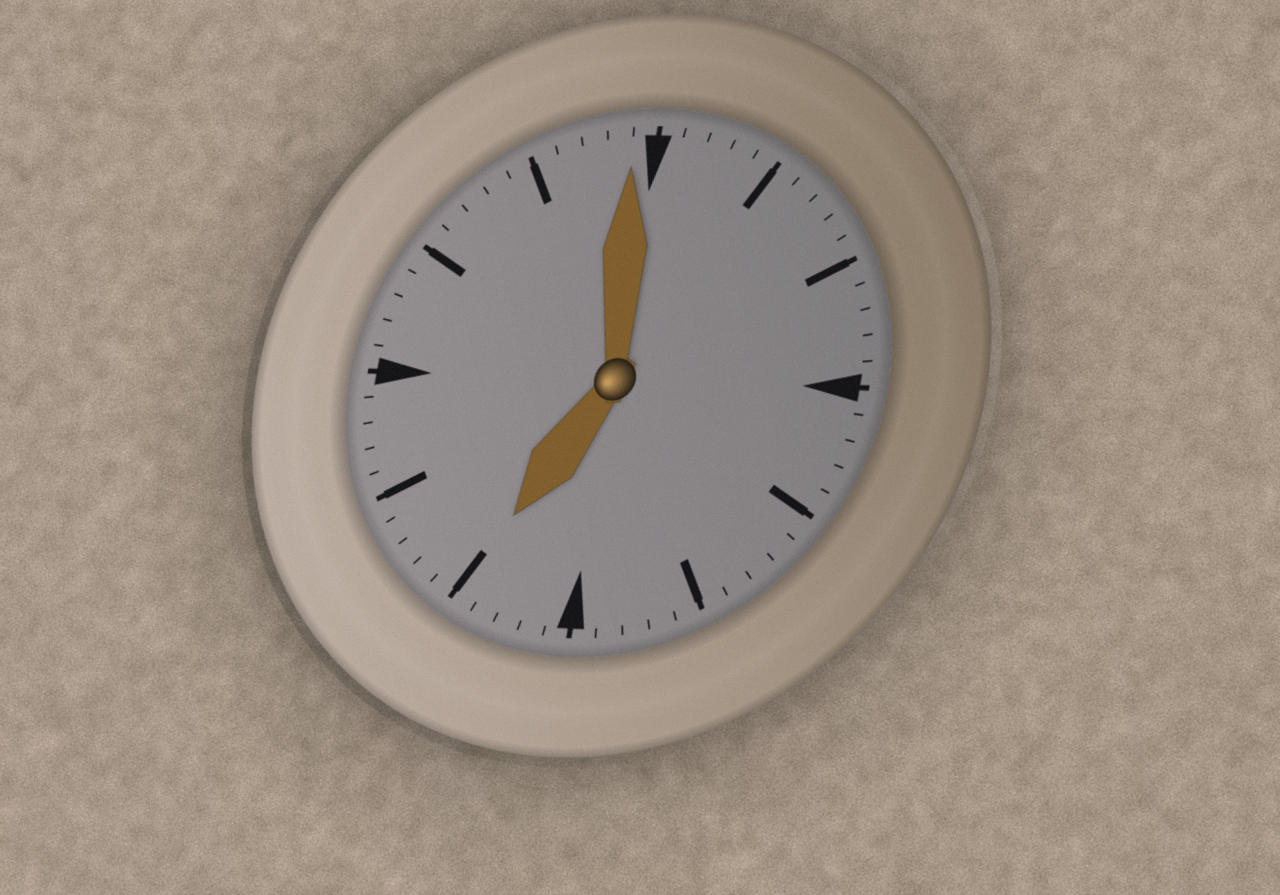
h=6 m=59
